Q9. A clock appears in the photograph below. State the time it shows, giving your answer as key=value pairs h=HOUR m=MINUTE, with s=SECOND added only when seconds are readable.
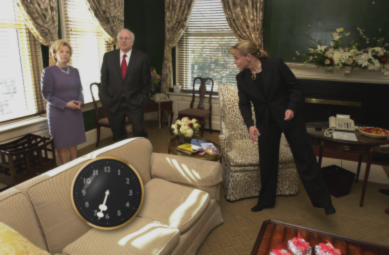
h=6 m=33
